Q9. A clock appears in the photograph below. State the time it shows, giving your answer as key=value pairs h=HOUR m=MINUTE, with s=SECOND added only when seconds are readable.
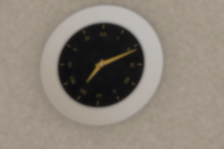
h=7 m=11
